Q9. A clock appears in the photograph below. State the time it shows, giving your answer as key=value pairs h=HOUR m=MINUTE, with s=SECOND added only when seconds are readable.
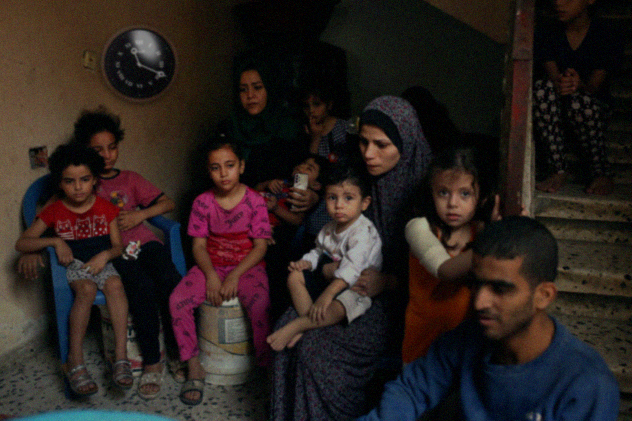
h=11 m=19
